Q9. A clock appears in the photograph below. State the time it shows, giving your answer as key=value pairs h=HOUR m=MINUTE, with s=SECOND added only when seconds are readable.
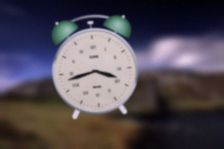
h=3 m=43
